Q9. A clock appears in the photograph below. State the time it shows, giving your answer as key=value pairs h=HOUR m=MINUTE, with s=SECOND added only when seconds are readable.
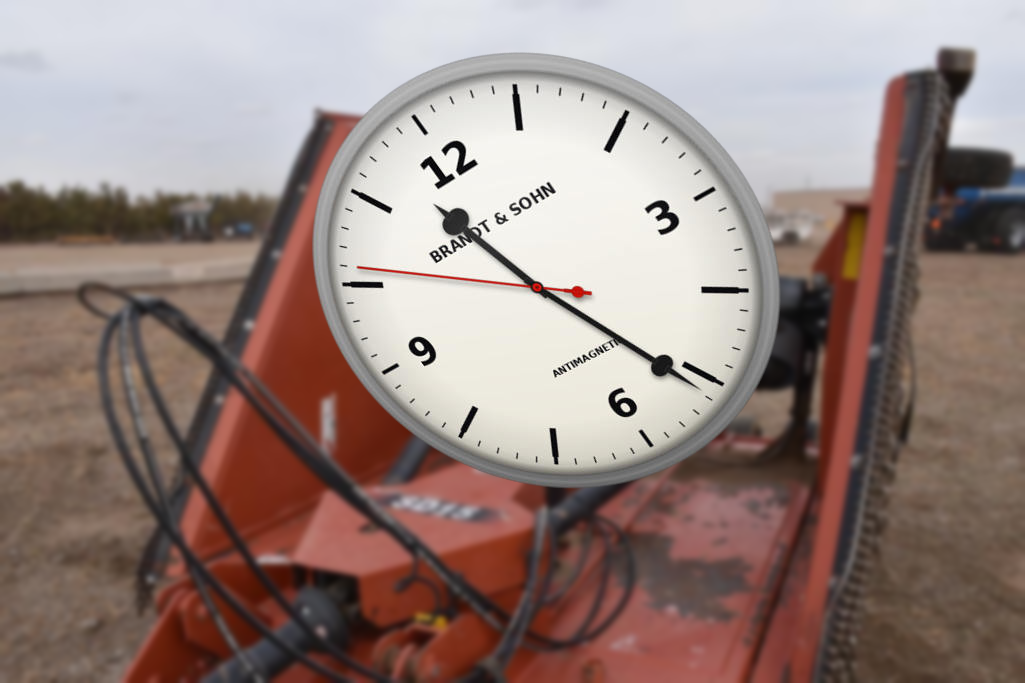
h=11 m=25 s=51
